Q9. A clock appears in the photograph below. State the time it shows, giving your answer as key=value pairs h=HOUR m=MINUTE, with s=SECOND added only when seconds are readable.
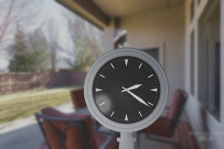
h=2 m=21
